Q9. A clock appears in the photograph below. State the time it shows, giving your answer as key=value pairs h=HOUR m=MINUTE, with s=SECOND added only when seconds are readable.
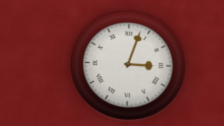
h=3 m=3
